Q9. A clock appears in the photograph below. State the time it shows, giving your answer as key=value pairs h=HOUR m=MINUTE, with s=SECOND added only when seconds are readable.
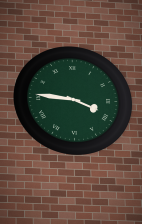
h=3 m=46
